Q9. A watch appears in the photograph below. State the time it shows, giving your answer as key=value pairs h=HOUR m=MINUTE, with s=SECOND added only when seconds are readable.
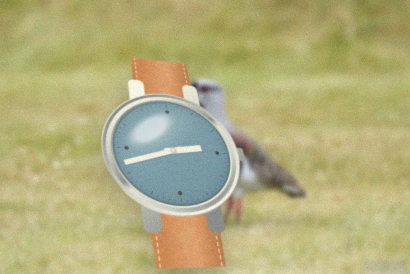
h=2 m=42
